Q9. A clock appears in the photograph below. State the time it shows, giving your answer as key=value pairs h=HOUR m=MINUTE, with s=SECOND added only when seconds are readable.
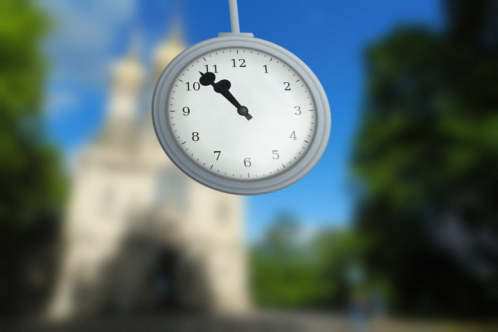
h=10 m=53
